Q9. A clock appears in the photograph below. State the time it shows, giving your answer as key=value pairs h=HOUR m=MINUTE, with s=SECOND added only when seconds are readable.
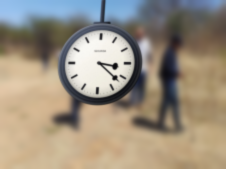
h=3 m=22
